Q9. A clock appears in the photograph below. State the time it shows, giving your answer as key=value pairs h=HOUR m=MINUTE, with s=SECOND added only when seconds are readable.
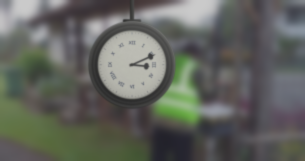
h=3 m=11
